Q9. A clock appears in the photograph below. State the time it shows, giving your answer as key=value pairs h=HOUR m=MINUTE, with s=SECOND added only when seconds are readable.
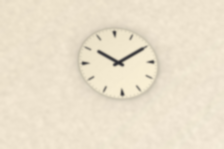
h=10 m=10
